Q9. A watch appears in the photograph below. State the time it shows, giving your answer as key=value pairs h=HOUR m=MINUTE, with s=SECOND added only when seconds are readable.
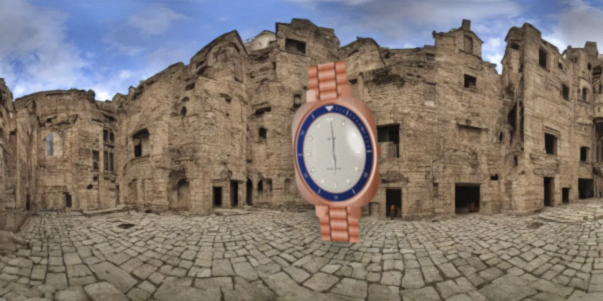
h=6 m=0
